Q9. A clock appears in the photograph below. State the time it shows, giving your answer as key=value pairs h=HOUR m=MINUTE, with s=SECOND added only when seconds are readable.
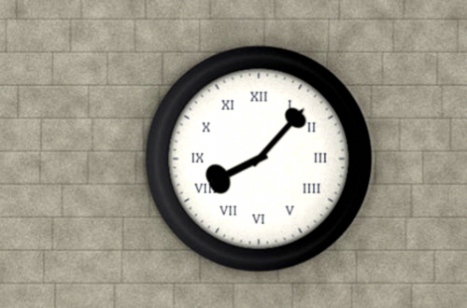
h=8 m=7
